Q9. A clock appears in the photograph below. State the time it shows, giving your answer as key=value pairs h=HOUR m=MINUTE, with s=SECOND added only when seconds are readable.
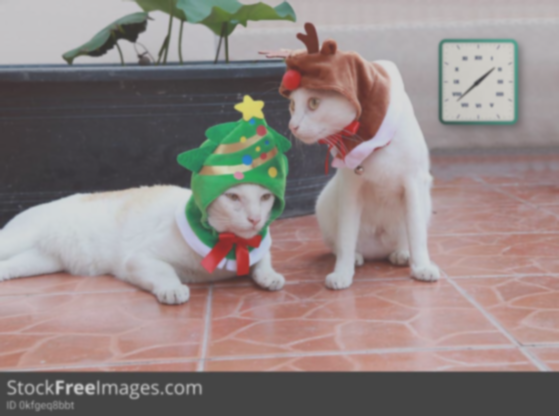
h=1 m=38
